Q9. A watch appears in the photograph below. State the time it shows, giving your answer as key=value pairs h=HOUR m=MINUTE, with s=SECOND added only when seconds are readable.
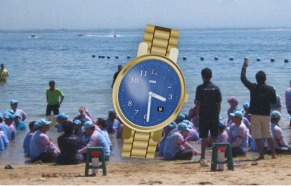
h=3 m=29
